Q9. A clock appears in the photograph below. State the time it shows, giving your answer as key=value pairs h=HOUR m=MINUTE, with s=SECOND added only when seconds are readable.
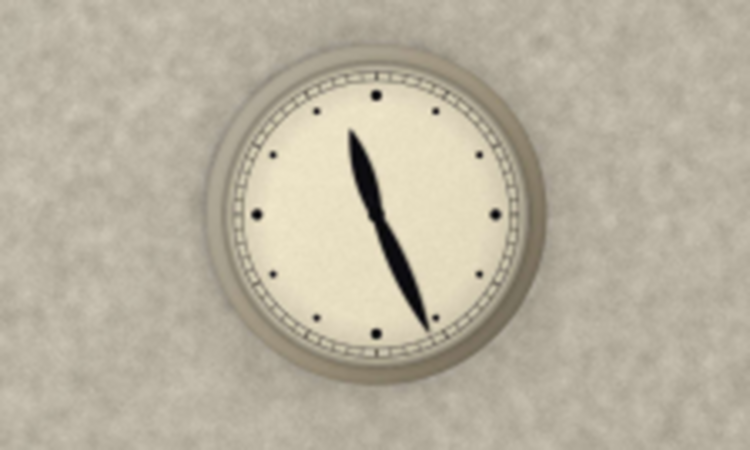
h=11 m=26
